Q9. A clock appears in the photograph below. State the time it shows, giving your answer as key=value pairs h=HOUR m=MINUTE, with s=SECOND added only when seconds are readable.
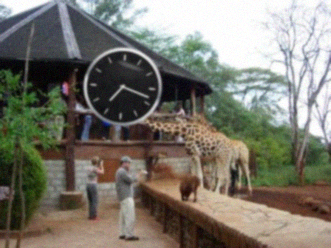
h=7 m=18
